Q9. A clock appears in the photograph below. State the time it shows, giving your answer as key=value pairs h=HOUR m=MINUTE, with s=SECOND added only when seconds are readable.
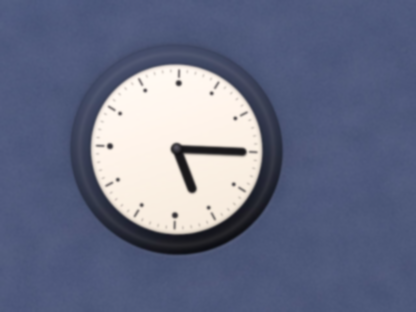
h=5 m=15
